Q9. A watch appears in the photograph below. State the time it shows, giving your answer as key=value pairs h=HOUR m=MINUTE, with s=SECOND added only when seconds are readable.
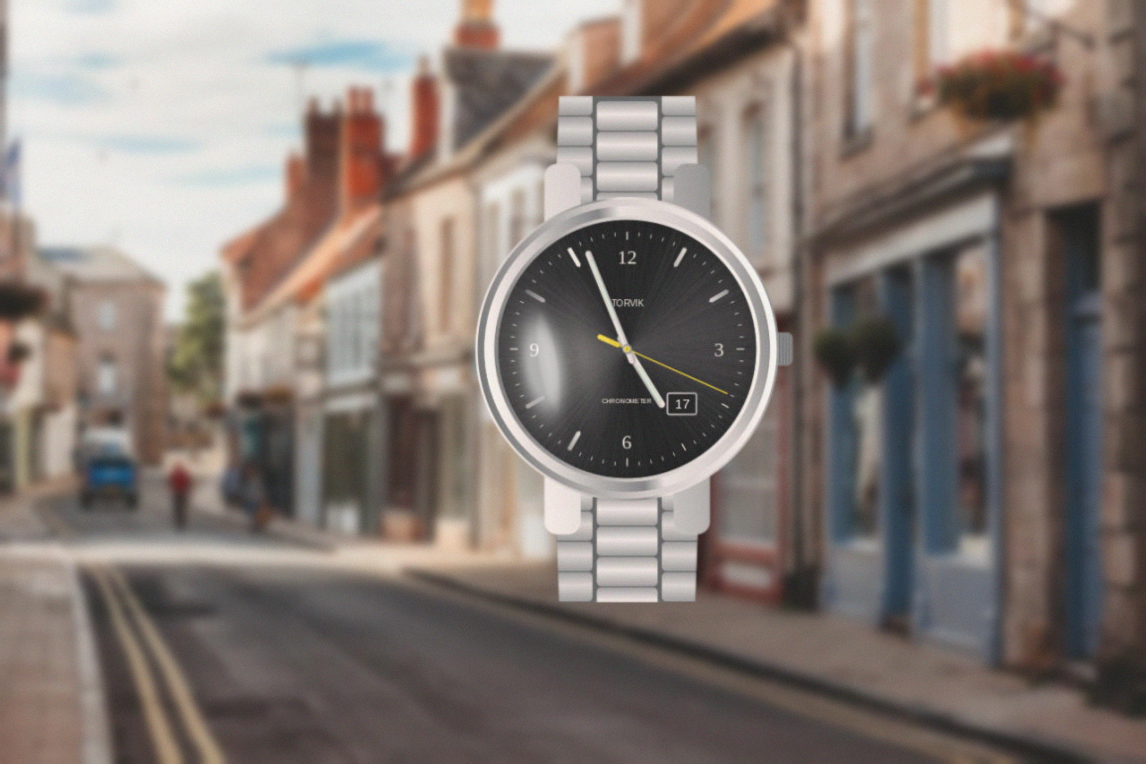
h=4 m=56 s=19
